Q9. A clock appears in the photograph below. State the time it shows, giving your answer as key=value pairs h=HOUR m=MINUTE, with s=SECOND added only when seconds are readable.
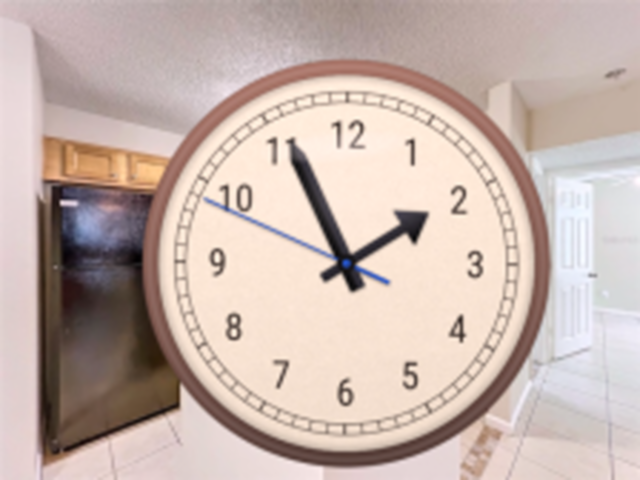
h=1 m=55 s=49
